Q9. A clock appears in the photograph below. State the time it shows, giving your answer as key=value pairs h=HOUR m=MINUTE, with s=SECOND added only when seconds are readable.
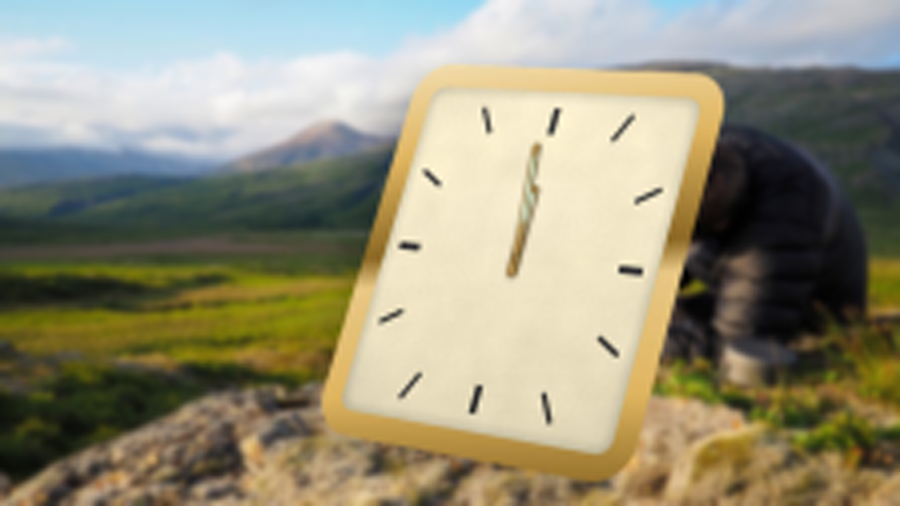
h=11 m=59
